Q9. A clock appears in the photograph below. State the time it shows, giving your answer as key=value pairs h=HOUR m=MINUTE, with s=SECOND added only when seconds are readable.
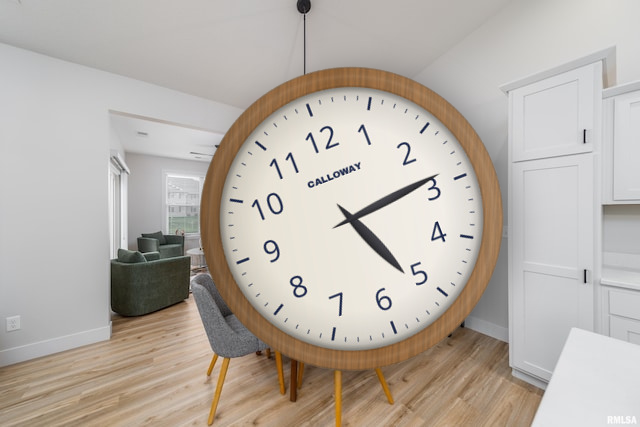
h=5 m=14
